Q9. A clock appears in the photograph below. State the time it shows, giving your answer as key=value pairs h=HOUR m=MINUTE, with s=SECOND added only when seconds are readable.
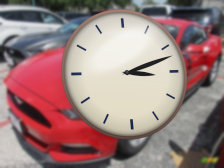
h=3 m=12
